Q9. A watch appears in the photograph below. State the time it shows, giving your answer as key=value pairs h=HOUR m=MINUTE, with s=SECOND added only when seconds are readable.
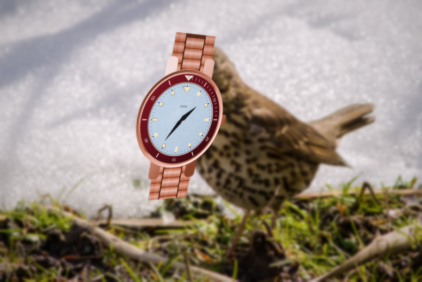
h=1 m=36
